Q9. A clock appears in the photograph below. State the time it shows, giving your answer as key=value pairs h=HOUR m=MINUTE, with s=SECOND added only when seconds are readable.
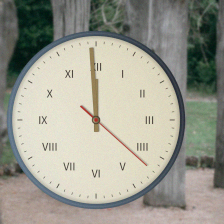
h=11 m=59 s=22
